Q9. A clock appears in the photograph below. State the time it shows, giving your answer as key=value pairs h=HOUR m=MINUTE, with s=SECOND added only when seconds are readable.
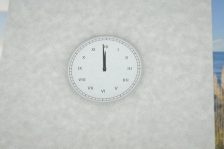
h=11 m=59
